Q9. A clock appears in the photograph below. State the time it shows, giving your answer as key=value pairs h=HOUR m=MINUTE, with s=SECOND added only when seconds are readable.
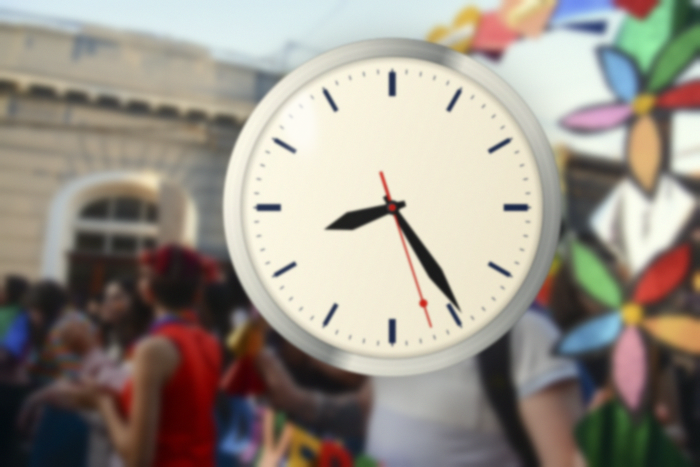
h=8 m=24 s=27
